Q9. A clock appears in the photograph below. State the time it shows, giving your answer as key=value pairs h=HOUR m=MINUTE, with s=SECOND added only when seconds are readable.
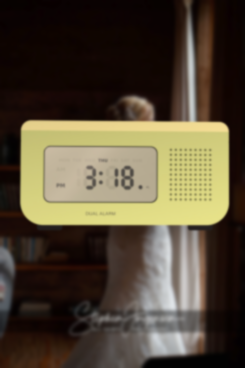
h=3 m=18
